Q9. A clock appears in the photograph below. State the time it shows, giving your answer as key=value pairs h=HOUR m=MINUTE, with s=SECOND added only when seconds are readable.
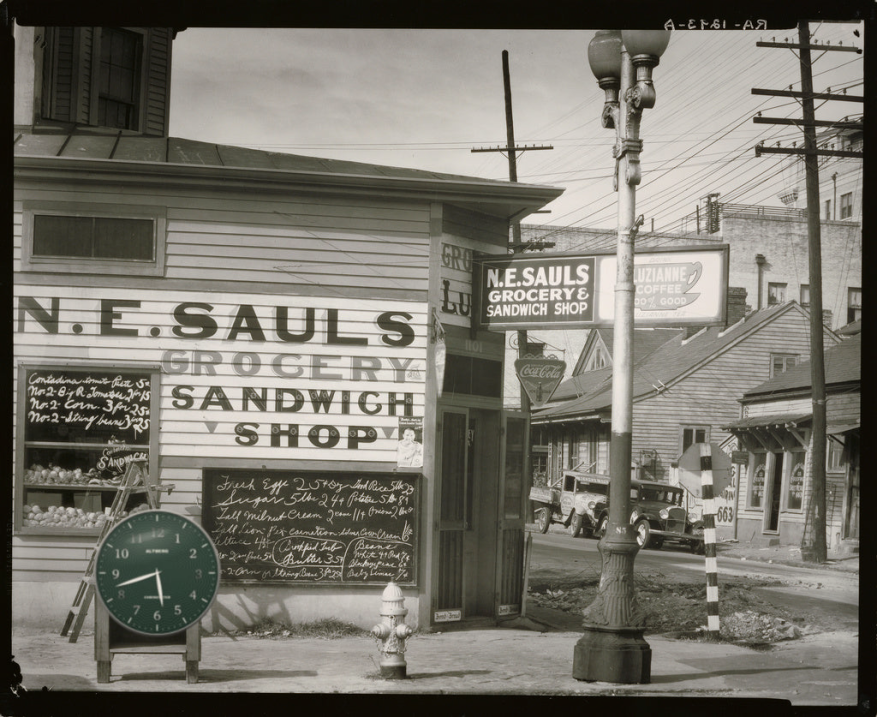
h=5 m=42
